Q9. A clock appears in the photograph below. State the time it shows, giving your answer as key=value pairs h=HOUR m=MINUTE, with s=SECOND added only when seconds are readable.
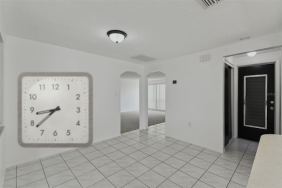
h=8 m=38
